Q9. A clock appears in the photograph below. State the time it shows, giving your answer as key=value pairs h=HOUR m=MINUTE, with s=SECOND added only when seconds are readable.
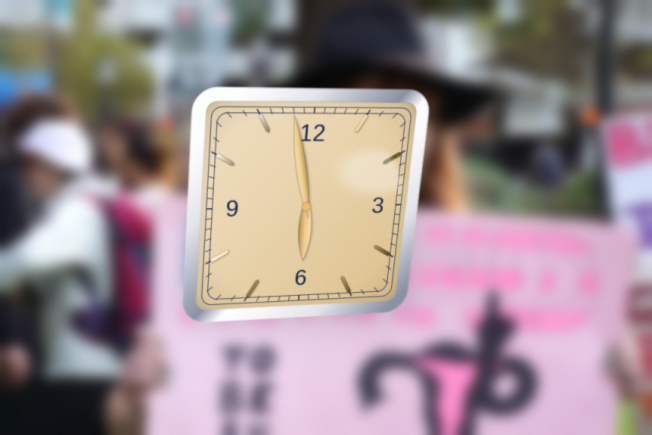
h=5 m=58
